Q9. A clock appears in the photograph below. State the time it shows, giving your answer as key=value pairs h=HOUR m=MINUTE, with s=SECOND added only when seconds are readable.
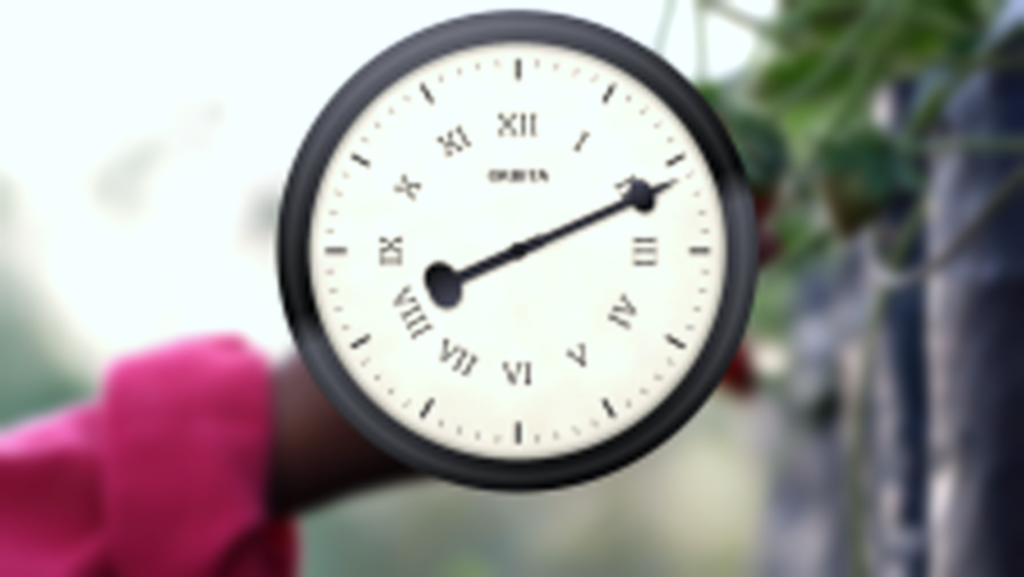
h=8 m=11
